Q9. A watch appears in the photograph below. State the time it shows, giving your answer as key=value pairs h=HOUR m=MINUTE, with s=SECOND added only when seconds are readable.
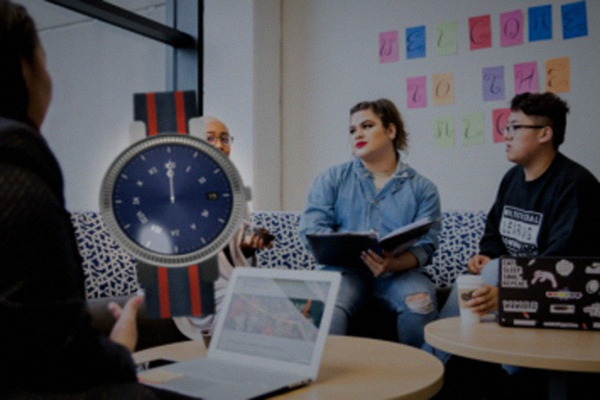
h=12 m=0
